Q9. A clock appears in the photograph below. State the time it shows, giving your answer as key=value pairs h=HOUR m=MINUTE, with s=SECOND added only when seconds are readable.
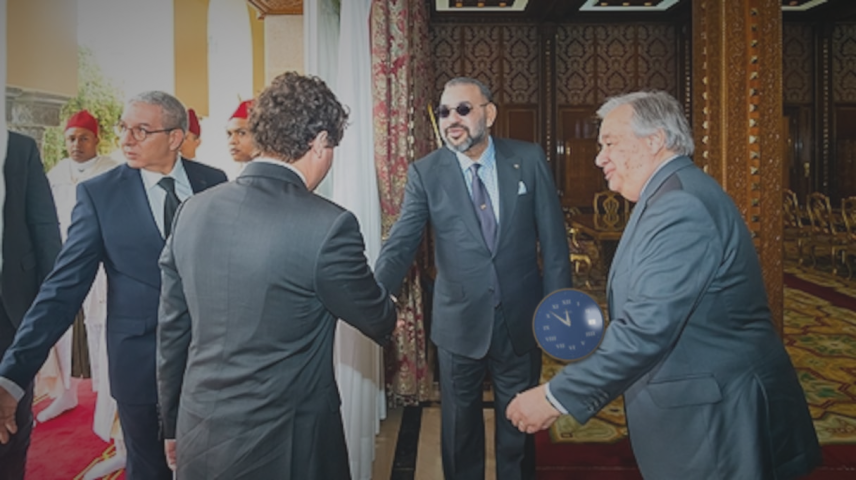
h=11 m=52
